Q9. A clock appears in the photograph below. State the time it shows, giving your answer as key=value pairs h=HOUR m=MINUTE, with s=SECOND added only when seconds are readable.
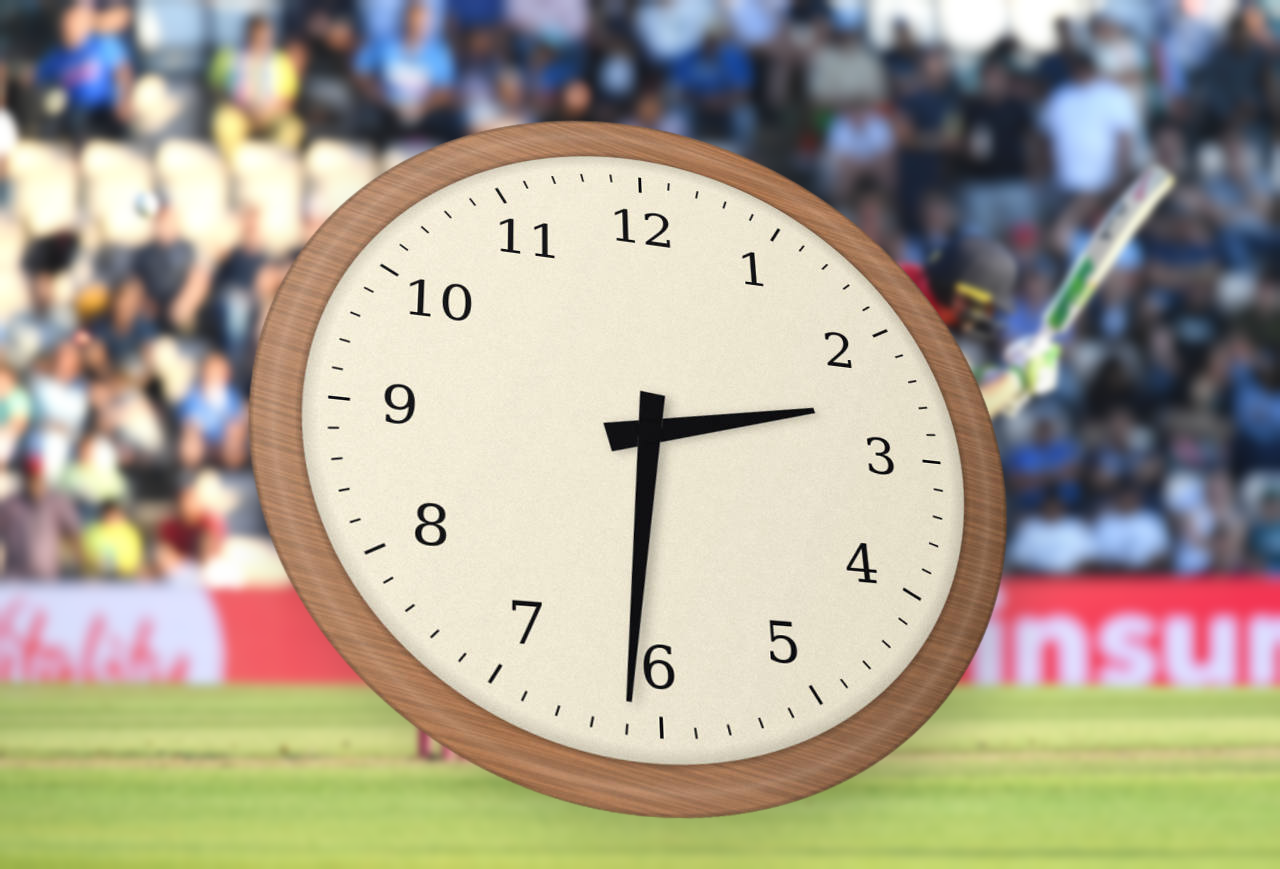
h=2 m=31
